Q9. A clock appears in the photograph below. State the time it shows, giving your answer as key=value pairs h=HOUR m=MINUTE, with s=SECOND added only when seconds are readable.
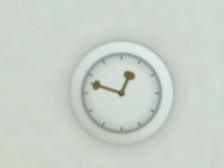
h=12 m=48
